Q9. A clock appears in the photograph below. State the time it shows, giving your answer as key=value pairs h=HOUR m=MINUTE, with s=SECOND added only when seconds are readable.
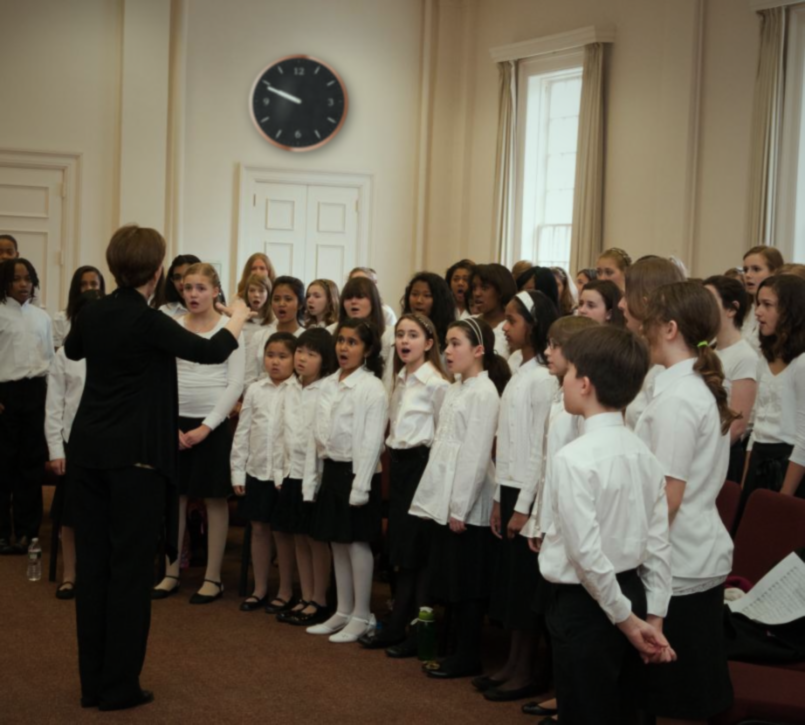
h=9 m=49
